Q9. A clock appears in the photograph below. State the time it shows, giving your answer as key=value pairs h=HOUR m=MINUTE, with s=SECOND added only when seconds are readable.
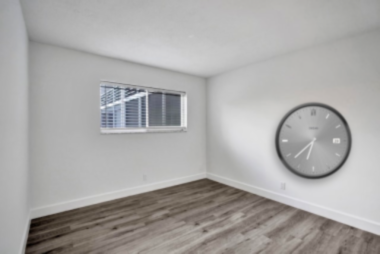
h=6 m=38
